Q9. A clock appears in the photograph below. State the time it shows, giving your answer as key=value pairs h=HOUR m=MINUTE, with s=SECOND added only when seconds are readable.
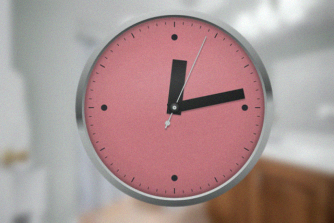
h=12 m=13 s=4
